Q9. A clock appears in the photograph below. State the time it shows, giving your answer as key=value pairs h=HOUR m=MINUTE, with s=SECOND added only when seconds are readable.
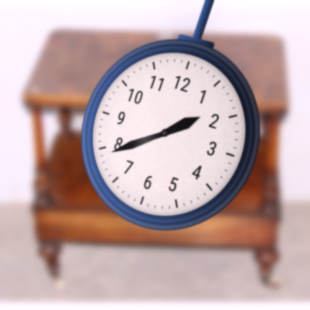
h=1 m=39
